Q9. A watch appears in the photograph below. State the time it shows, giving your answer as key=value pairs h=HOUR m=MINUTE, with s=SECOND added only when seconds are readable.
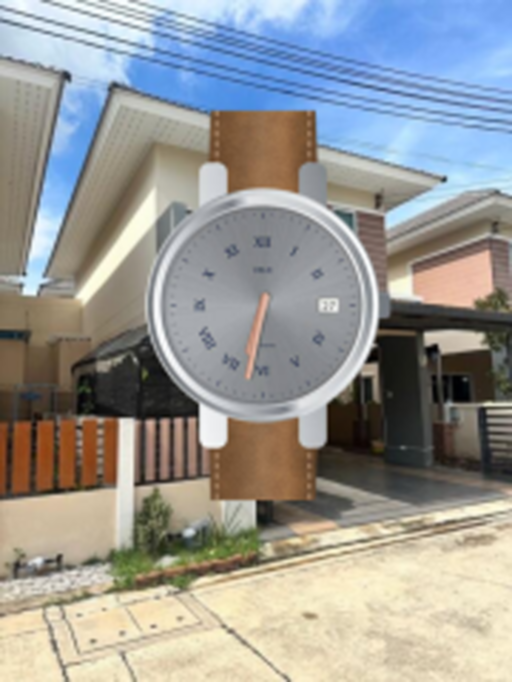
h=6 m=32
